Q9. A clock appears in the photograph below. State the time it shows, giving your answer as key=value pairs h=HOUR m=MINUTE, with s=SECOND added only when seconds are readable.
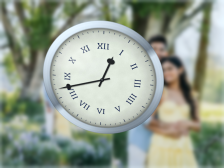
h=12 m=42
